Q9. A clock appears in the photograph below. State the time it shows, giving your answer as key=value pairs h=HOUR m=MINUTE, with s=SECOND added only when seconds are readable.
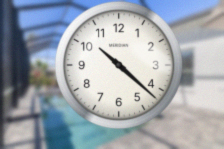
h=10 m=22
